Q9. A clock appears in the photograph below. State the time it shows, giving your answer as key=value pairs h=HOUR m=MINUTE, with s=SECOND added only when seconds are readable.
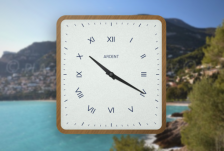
h=10 m=20
